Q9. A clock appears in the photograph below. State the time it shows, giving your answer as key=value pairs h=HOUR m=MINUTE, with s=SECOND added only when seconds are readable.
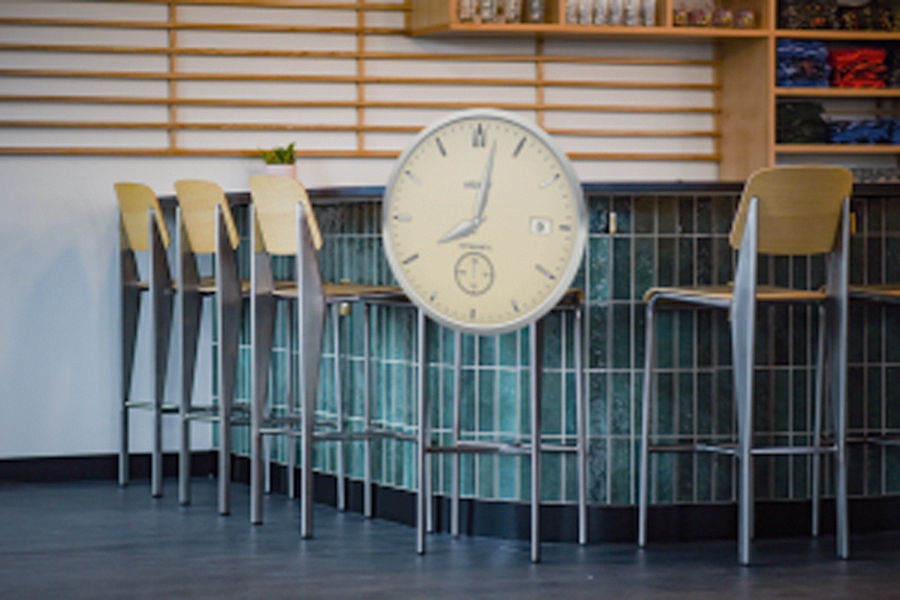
h=8 m=2
